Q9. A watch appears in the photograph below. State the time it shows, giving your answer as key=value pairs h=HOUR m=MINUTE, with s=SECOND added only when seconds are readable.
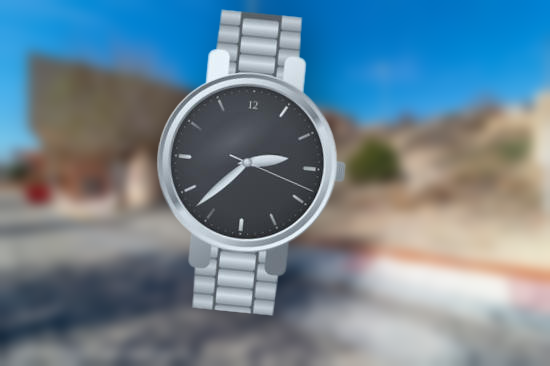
h=2 m=37 s=18
